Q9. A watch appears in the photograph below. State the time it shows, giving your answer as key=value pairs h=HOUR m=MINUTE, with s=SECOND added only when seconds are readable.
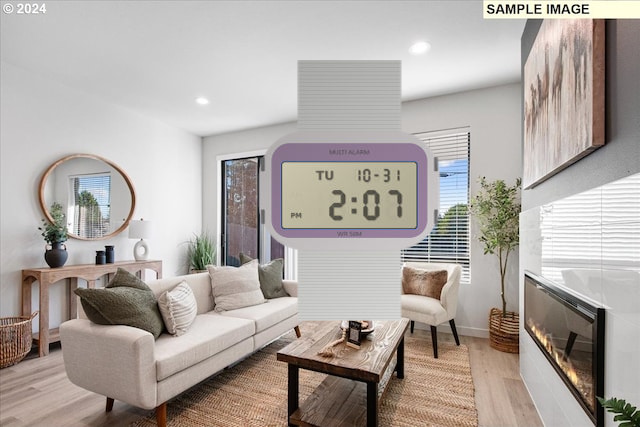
h=2 m=7
